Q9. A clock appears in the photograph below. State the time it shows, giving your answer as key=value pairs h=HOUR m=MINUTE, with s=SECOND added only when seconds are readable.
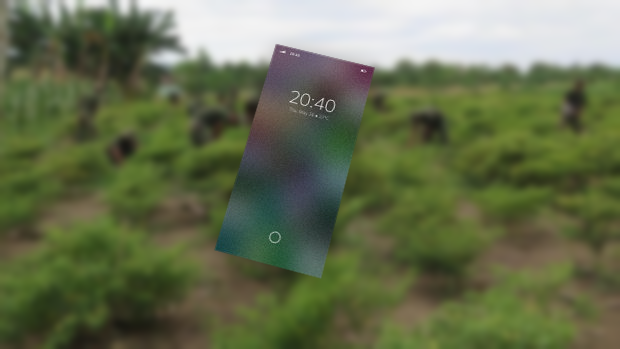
h=20 m=40
